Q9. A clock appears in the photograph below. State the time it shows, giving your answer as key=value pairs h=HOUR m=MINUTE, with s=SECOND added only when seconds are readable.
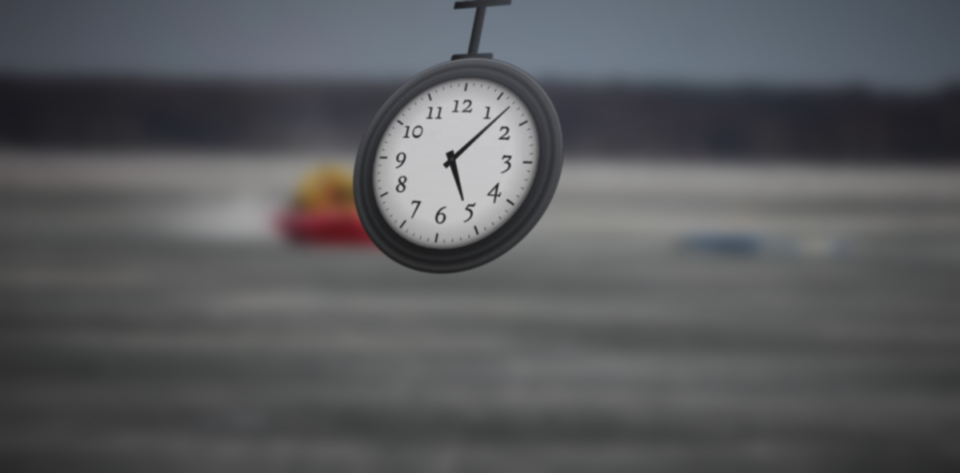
h=5 m=7
